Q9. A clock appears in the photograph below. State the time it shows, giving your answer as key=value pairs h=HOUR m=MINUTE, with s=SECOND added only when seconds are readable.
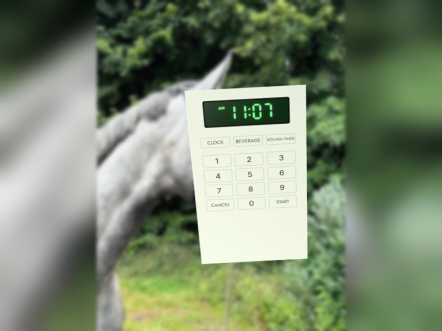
h=11 m=7
